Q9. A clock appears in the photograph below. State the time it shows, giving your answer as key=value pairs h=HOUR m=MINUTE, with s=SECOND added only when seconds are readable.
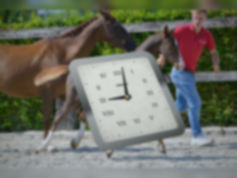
h=9 m=2
